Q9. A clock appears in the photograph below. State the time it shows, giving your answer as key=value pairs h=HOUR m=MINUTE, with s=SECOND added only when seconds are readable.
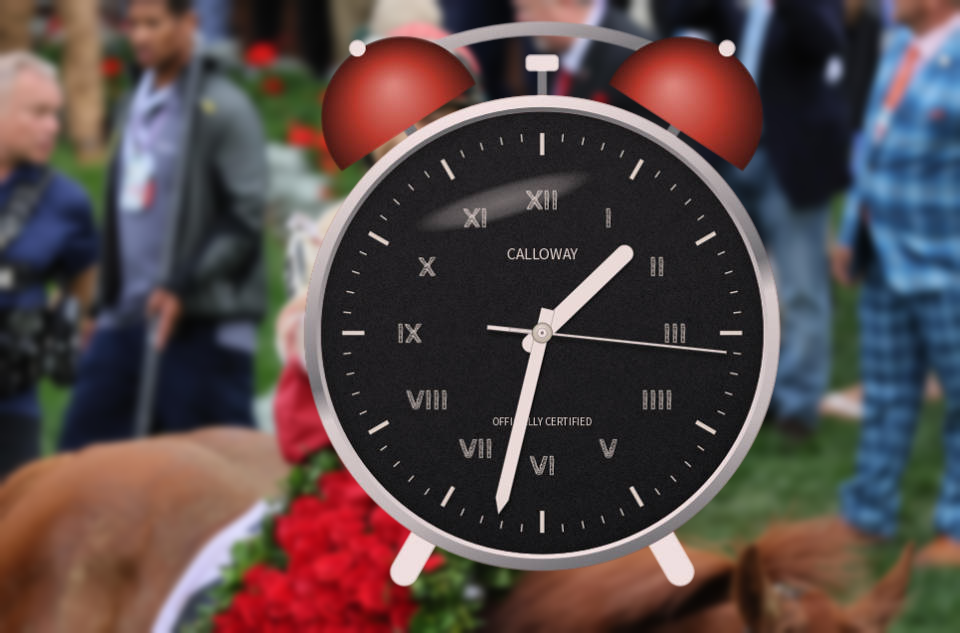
h=1 m=32 s=16
